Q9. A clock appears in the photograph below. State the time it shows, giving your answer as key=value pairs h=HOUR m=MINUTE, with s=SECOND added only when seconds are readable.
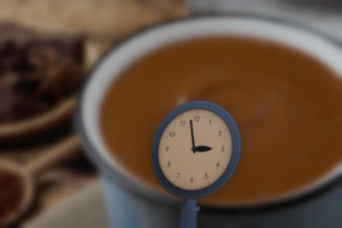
h=2 m=58
